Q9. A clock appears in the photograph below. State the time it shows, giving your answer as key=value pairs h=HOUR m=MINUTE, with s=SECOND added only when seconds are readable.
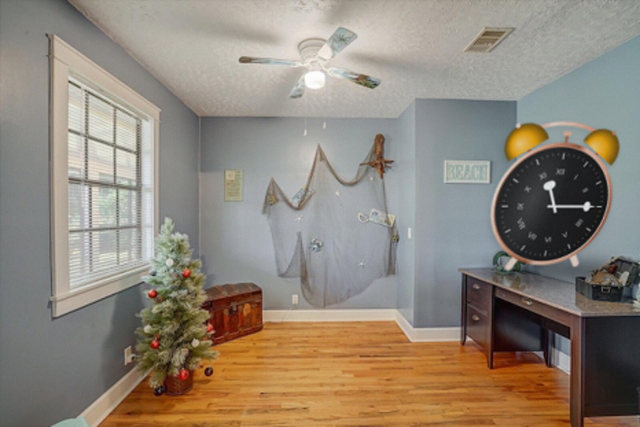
h=11 m=15
